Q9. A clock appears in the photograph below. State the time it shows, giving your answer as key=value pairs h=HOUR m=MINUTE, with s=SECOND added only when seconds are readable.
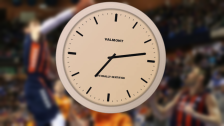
h=7 m=13
